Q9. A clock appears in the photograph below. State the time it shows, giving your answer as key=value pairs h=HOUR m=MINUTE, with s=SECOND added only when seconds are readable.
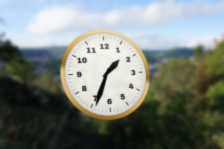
h=1 m=34
